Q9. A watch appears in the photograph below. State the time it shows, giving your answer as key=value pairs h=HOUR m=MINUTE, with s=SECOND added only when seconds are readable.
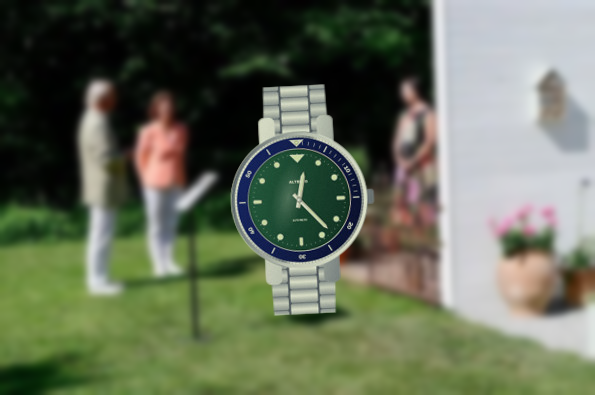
h=12 m=23
